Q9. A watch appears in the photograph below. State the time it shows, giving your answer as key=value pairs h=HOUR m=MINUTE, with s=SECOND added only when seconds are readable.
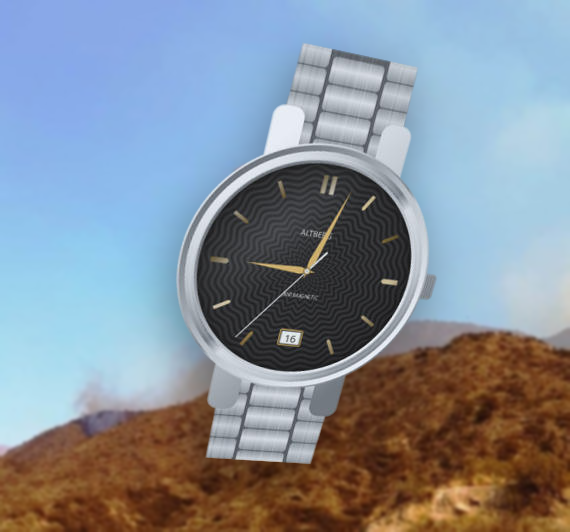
h=9 m=2 s=36
